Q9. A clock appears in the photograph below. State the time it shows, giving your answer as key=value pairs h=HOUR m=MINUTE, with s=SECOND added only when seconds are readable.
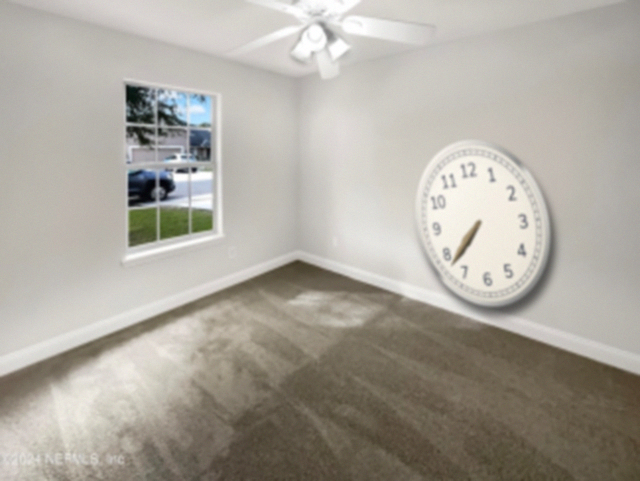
h=7 m=38
